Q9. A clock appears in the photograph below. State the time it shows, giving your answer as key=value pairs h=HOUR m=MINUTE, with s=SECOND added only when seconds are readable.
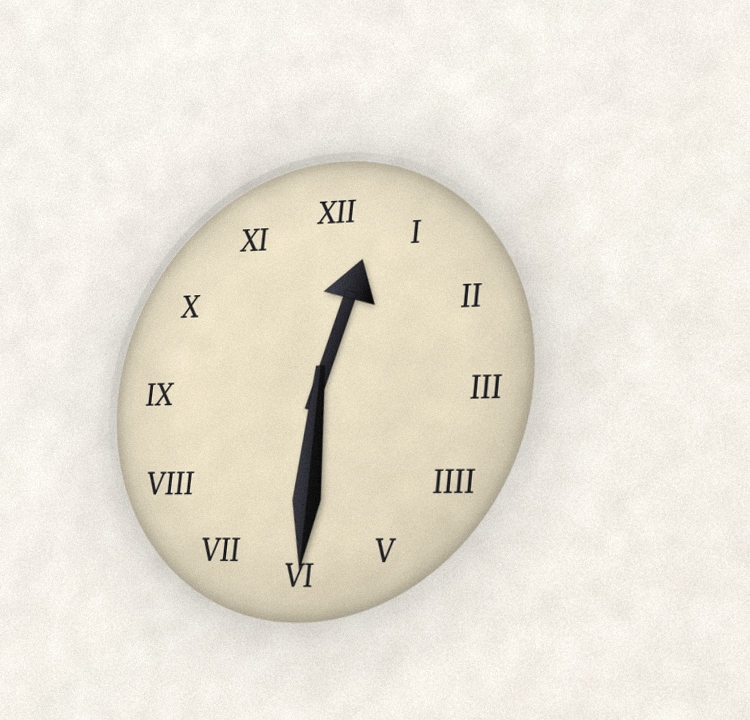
h=12 m=30
